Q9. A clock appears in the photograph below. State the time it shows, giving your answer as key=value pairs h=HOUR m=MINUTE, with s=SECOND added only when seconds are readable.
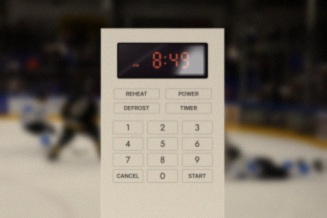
h=8 m=49
